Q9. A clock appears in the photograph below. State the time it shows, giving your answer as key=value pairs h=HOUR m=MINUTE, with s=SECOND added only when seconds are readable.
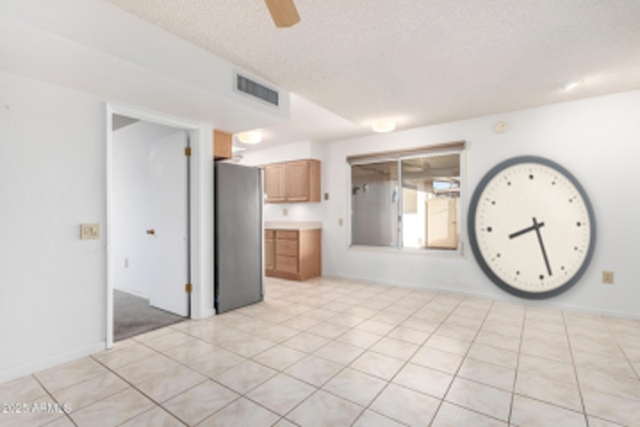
h=8 m=28
